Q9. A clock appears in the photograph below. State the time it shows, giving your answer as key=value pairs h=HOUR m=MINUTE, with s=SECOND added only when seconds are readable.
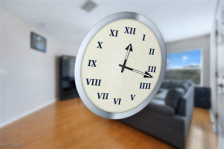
h=12 m=17
